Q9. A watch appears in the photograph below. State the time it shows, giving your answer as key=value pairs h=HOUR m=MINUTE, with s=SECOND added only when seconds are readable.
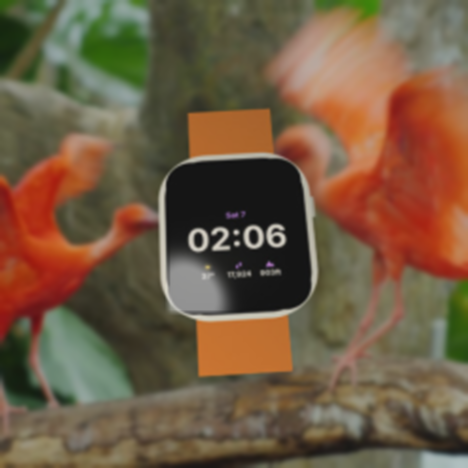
h=2 m=6
